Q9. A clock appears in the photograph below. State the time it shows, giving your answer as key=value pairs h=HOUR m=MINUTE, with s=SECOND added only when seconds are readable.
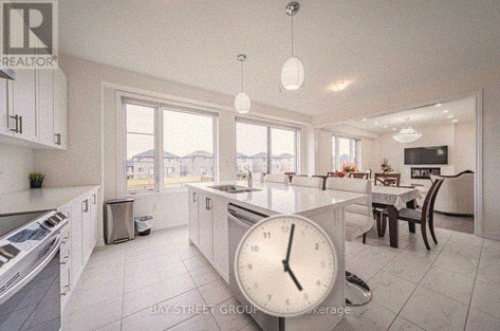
h=5 m=2
